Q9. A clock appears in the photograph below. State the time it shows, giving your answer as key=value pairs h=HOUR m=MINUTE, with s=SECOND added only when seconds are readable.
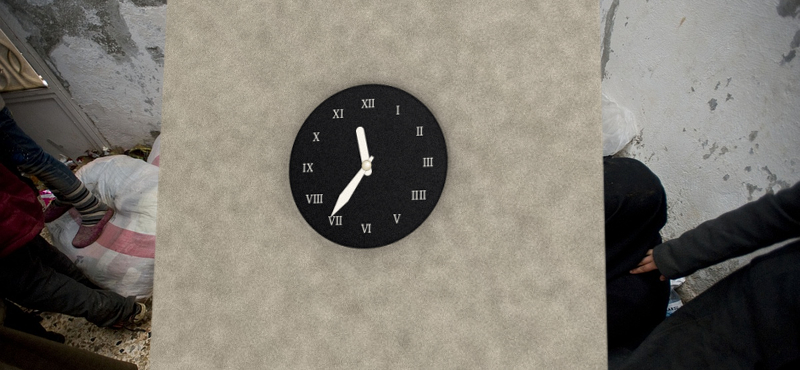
h=11 m=36
